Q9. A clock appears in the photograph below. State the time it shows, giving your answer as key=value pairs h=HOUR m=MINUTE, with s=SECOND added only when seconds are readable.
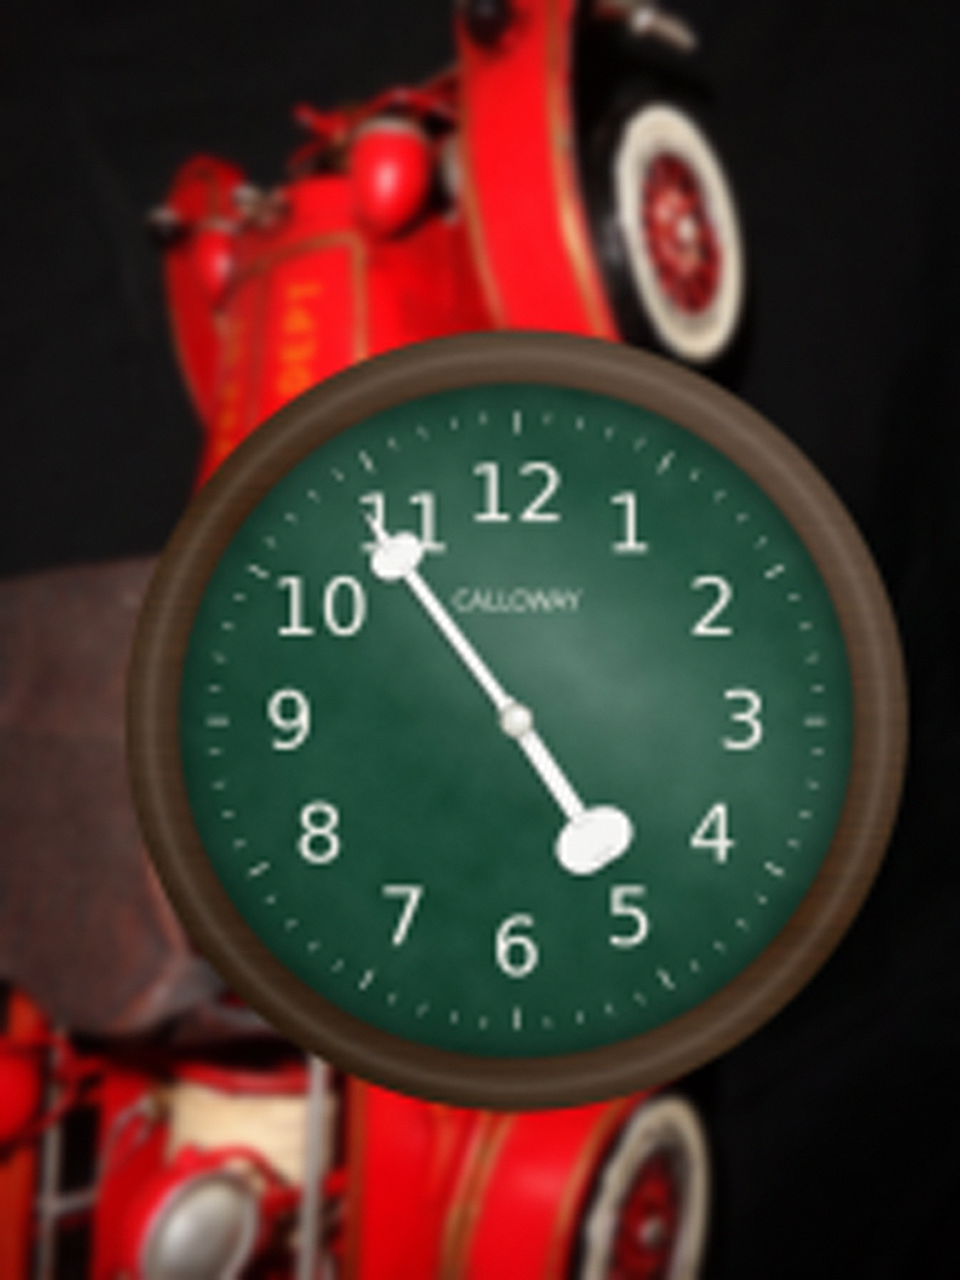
h=4 m=54
